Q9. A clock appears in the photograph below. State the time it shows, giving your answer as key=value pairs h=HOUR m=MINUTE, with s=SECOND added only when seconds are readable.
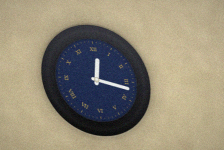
h=12 m=17
